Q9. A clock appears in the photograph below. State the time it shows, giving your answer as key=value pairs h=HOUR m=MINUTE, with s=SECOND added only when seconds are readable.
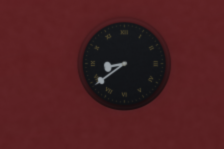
h=8 m=39
